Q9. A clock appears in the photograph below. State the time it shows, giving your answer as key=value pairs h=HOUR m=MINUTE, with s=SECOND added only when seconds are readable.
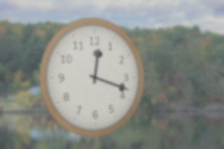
h=12 m=18
